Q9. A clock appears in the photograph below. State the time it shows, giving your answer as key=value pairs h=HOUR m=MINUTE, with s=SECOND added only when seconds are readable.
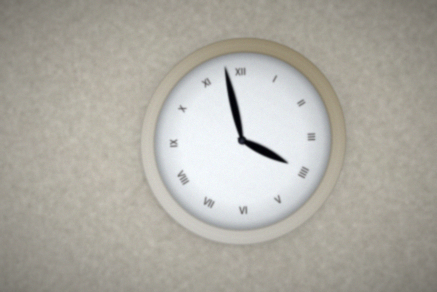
h=3 m=58
